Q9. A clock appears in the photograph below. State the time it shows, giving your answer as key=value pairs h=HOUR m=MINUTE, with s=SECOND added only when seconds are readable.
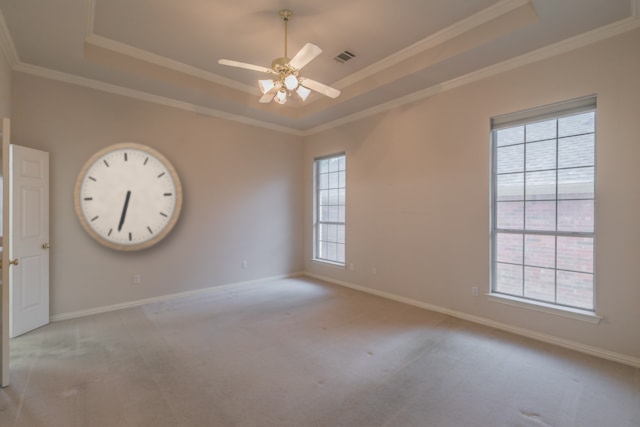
h=6 m=33
